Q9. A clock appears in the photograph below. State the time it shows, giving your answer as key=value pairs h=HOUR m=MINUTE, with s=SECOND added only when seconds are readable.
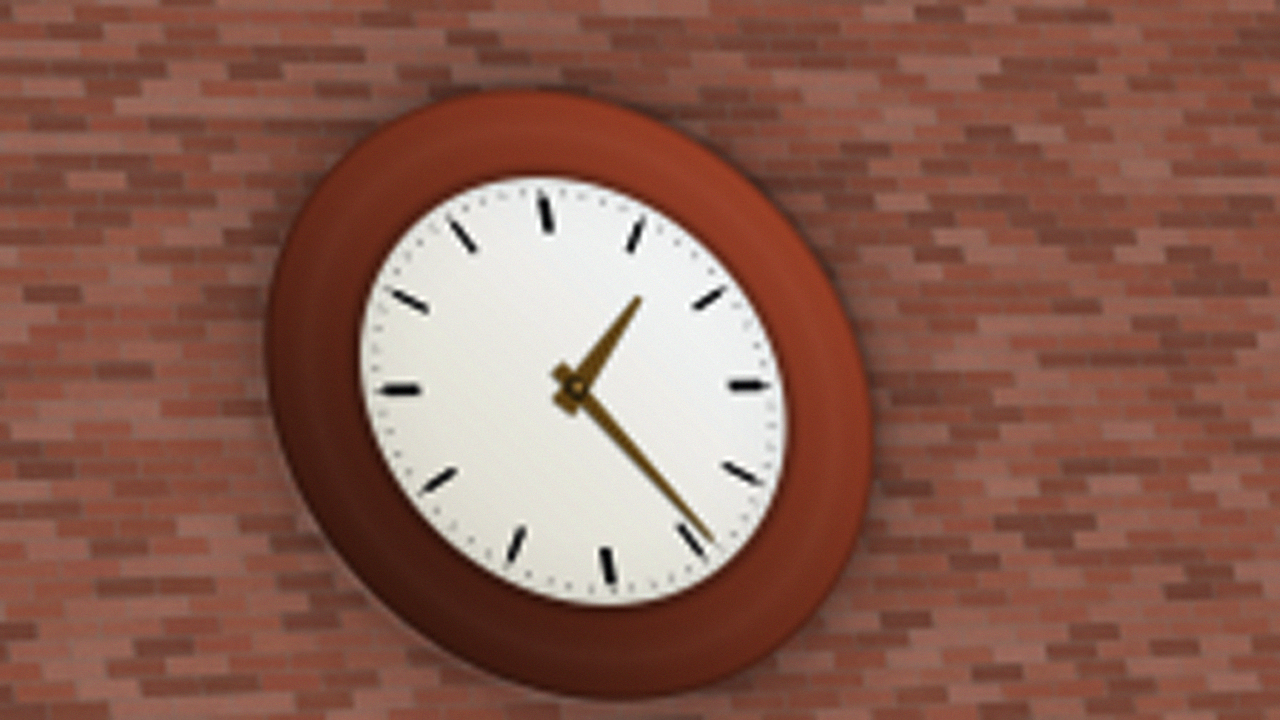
h=1 m=24
